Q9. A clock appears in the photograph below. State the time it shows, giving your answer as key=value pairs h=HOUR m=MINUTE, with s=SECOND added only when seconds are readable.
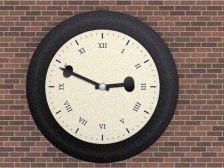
h=2 m=49
